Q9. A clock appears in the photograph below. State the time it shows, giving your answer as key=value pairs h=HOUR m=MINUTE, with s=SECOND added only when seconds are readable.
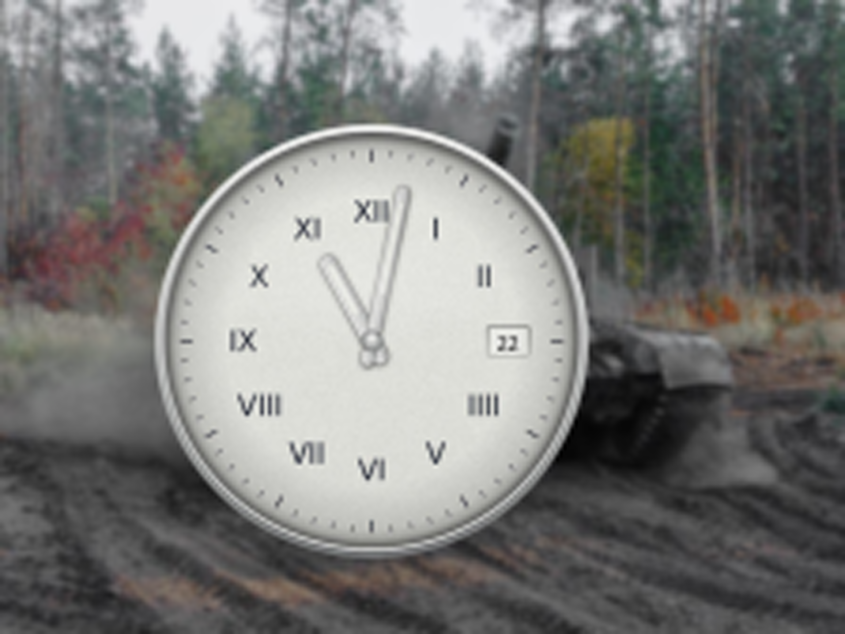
h=11 m=2
